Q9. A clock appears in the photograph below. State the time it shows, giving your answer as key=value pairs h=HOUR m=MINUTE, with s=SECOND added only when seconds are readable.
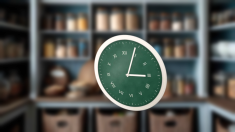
h=3 m=4
